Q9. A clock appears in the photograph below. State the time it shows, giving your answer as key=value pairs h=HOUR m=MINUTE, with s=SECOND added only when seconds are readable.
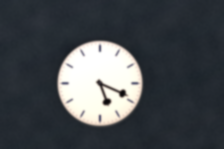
h=5 m=19
